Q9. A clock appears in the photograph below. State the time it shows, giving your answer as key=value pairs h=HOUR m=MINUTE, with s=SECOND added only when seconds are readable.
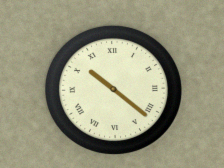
h=10 m=22
